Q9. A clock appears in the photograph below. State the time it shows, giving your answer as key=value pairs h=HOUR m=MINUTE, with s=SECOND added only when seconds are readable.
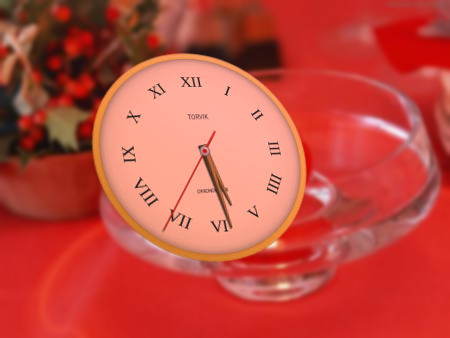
h=5 m=28 s=36
